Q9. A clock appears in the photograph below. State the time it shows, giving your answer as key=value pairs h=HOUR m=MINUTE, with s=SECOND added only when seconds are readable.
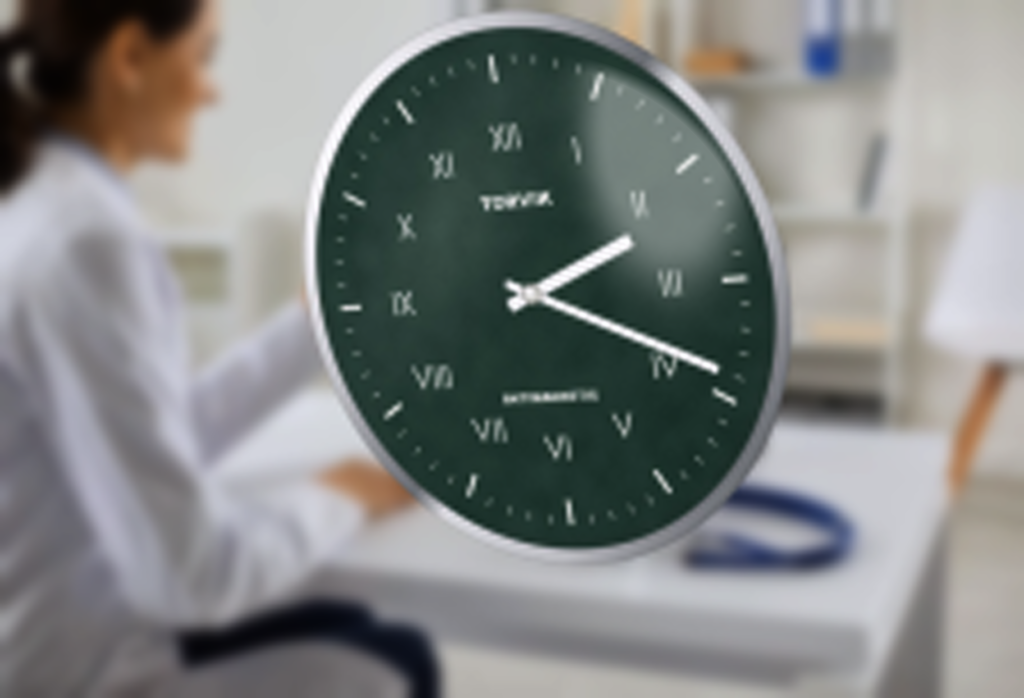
h=2 m=19
